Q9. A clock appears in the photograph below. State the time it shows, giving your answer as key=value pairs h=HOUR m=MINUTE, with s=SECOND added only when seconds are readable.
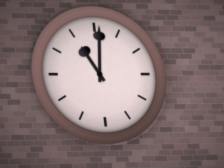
h=11 m=1
